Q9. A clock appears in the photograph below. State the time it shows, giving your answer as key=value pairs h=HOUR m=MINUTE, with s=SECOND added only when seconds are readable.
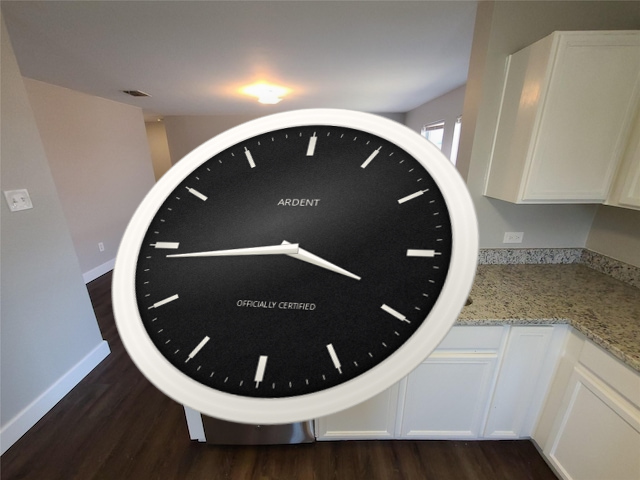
h=3 m=44
